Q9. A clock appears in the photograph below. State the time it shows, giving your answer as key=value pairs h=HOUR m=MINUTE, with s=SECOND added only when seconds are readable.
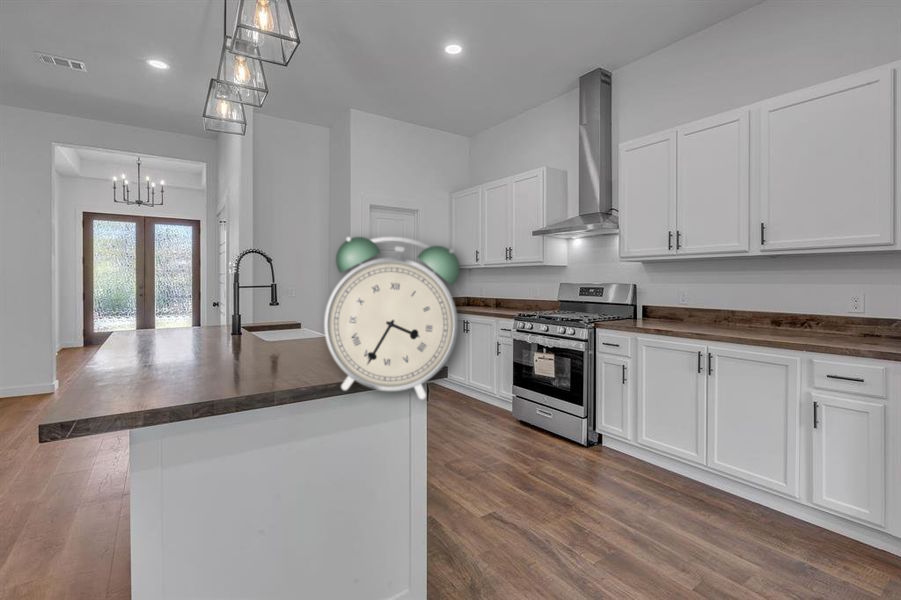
h=3 m=34
